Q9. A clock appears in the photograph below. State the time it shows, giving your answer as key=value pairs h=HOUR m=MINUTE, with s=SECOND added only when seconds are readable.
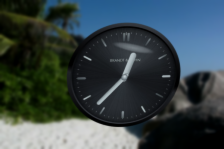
h=12 m=37
